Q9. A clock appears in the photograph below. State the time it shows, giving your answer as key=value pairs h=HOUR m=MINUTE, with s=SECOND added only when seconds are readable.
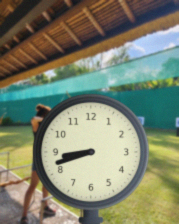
h=8 m=42
